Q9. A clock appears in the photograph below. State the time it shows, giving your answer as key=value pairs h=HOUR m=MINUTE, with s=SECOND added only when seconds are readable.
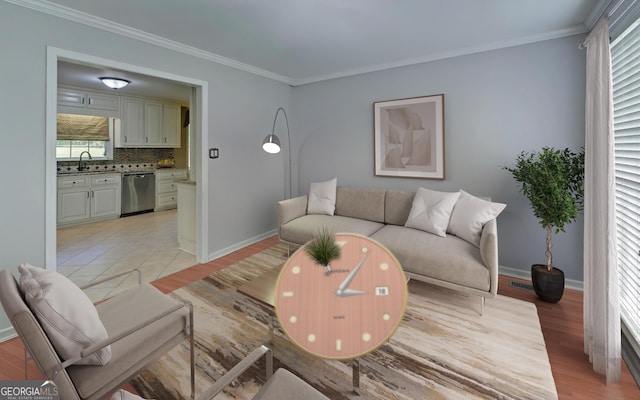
h=3 m=6
